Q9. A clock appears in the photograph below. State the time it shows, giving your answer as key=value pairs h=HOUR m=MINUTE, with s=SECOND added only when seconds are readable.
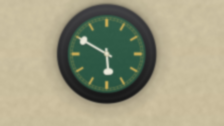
h=5 m=50
